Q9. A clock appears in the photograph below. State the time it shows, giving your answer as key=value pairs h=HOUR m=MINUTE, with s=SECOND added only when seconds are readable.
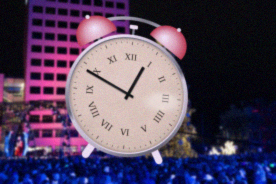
h=12 m=49
